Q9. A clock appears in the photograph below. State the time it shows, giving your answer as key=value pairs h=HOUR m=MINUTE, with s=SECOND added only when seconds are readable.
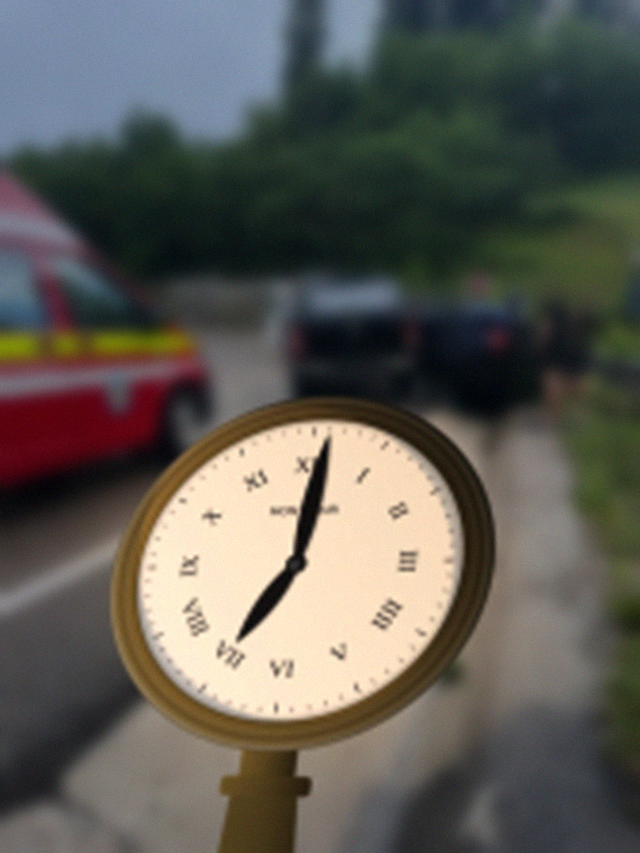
h=7 m=1
